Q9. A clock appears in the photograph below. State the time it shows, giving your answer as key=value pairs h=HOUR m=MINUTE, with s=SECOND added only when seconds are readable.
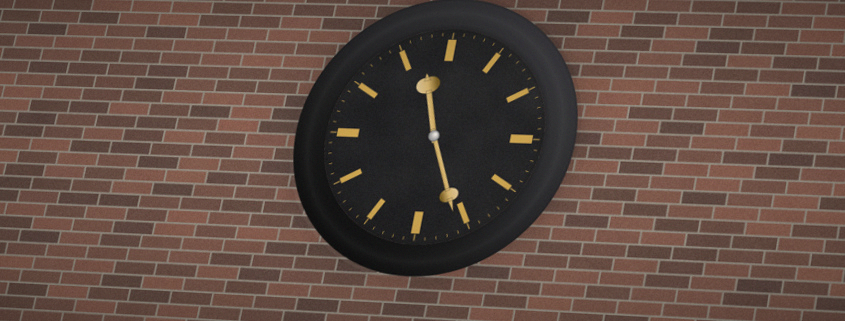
h=11 m=26
